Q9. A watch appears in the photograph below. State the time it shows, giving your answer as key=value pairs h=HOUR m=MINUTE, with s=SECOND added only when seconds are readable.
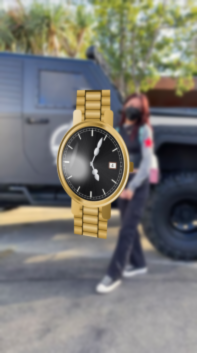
h=5 m=4
